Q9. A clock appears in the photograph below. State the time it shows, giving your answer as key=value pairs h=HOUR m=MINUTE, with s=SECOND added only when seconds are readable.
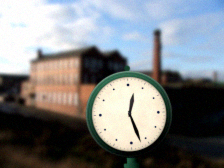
h=12 m=27
